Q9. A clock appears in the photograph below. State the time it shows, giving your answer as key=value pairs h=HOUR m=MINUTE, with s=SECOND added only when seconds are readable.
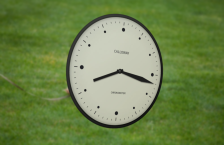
h=8 m=17
